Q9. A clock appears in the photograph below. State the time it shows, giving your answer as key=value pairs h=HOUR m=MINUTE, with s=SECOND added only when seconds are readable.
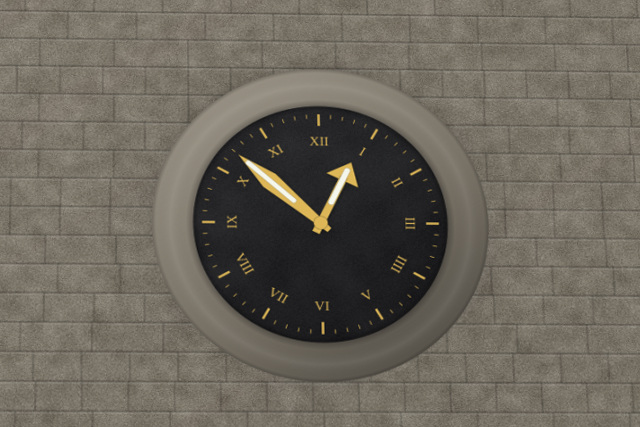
h=12 m=52
